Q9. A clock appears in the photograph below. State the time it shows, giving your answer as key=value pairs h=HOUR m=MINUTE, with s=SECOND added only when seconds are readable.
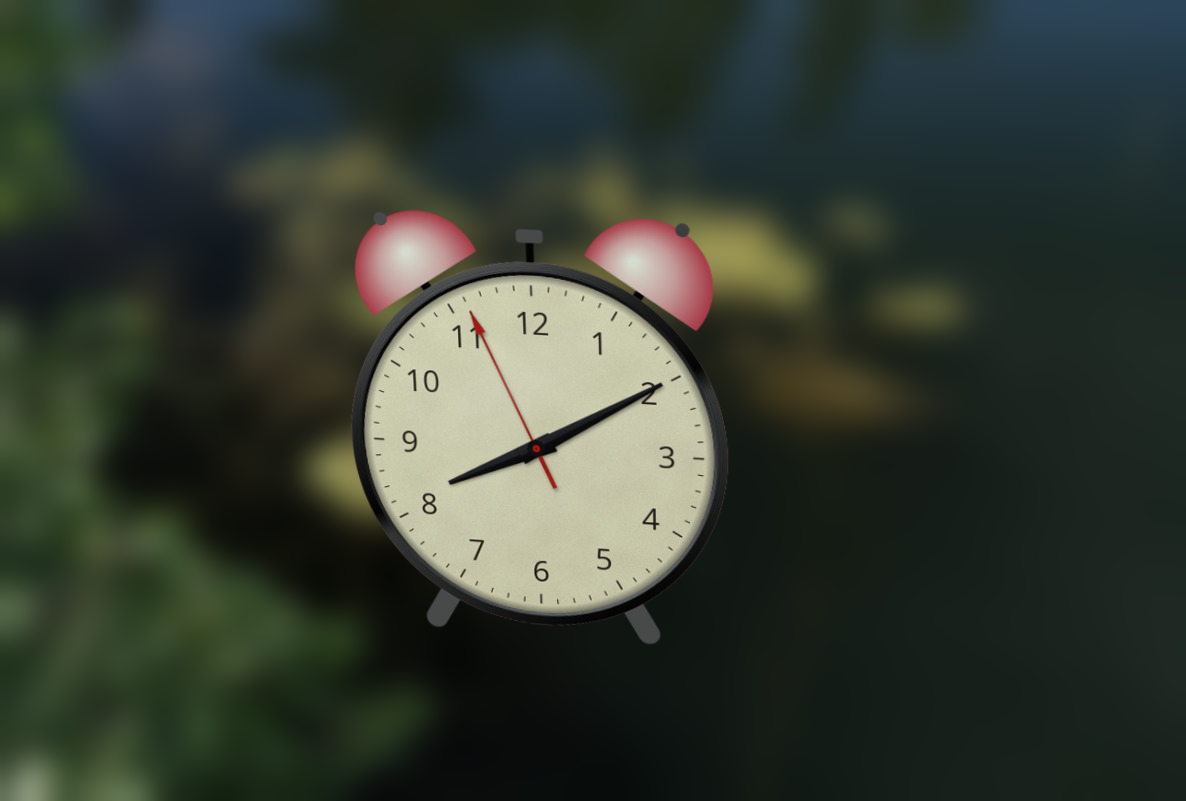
h=8 m=9 s=56
